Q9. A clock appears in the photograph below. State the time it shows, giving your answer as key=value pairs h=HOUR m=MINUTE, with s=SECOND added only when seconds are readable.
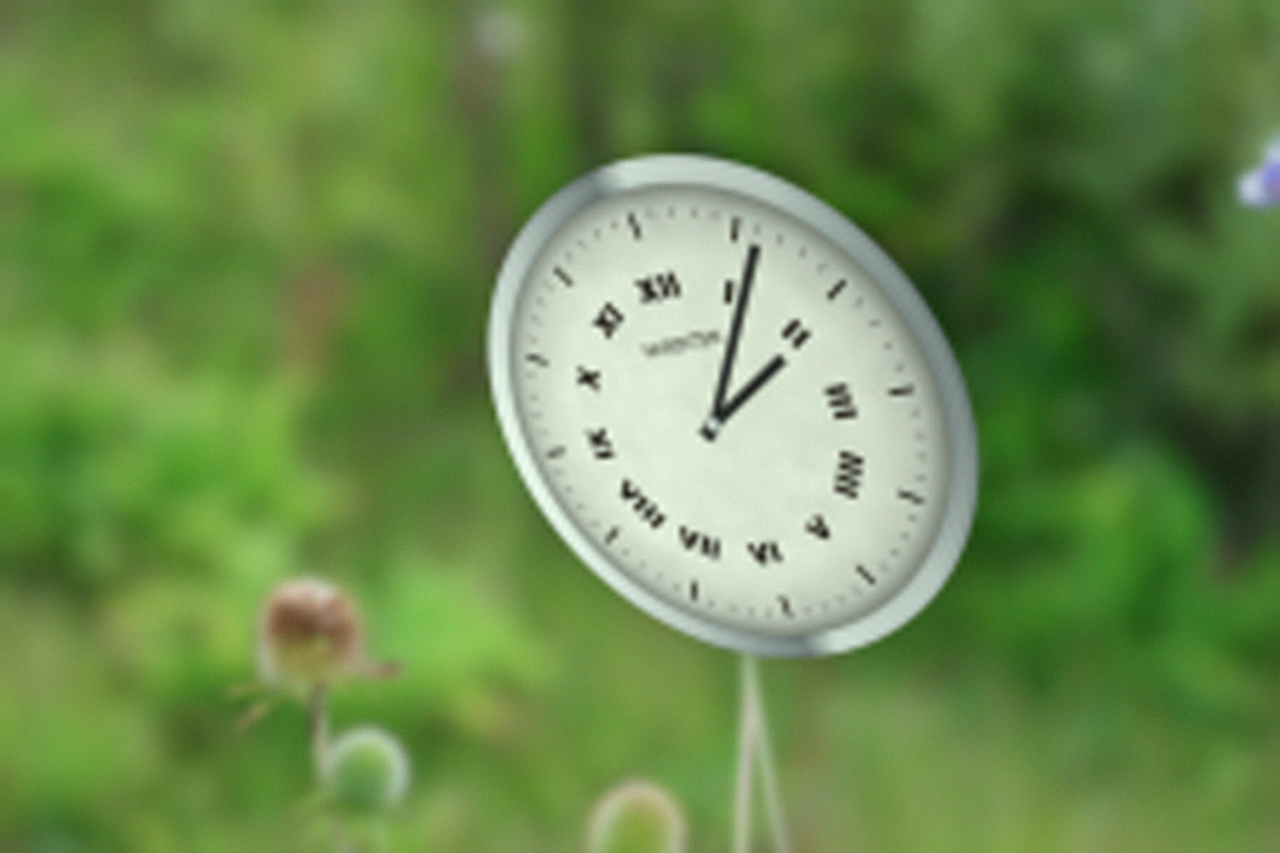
h=2 m=6
